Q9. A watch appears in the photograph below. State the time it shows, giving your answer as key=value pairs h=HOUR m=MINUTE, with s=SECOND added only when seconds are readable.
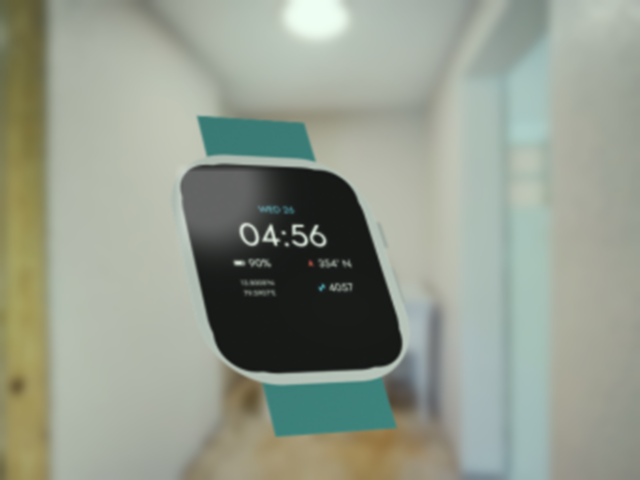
h=4 m=56
